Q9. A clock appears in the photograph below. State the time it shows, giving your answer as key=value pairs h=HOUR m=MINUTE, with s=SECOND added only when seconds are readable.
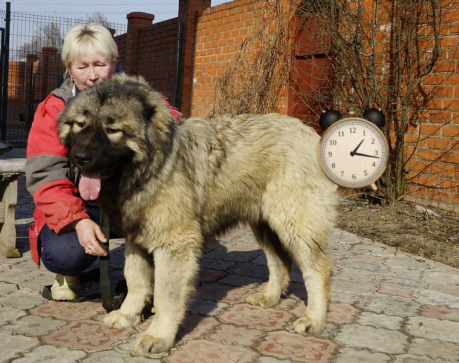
h=1 m=17
